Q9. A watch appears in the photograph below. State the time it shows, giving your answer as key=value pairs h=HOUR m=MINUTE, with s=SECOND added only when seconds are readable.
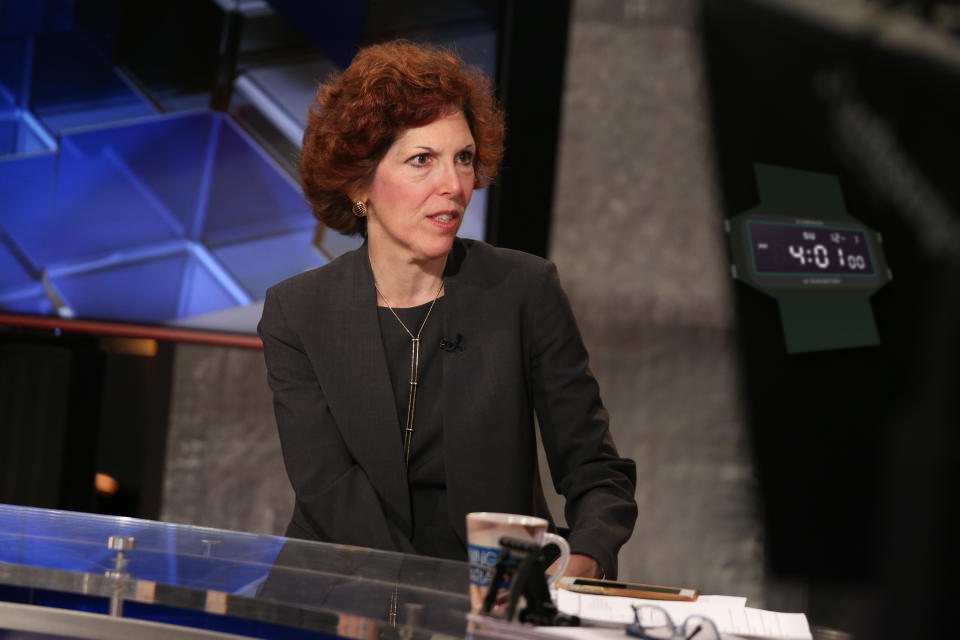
h=4 m=1 s=0
